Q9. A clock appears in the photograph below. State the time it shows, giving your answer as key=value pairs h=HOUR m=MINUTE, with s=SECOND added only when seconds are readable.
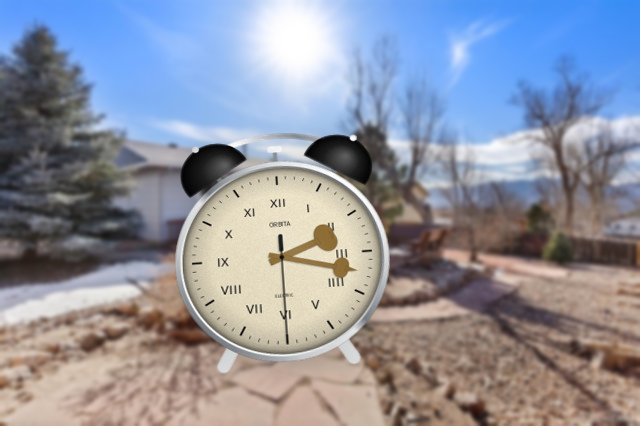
h=2 m=17 s=30
